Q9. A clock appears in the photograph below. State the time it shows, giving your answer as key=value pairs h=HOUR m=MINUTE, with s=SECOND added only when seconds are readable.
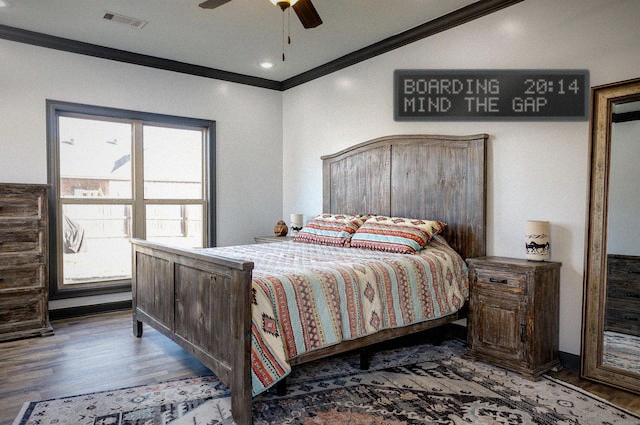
h=20 m=14
